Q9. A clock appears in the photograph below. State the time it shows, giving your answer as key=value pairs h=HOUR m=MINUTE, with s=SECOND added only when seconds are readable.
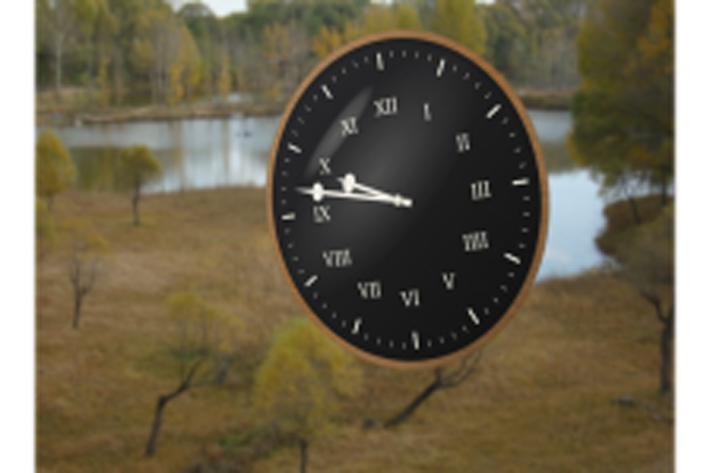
h=9 m=47
